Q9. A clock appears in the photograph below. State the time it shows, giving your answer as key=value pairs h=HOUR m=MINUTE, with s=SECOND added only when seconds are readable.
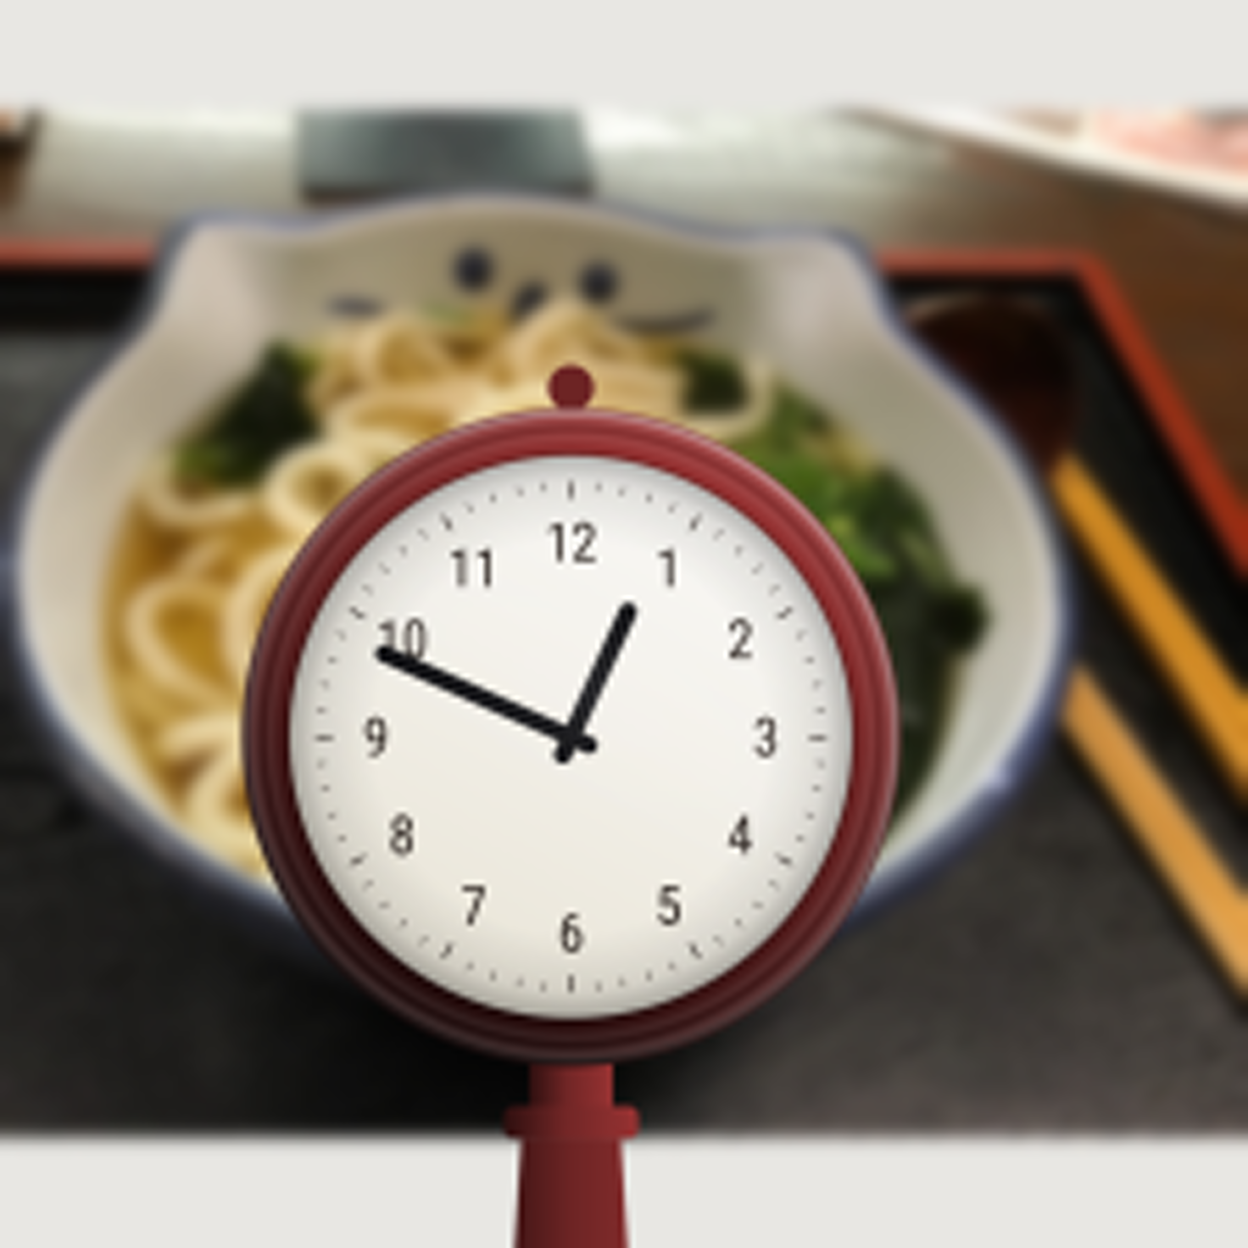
h=12 m=49
